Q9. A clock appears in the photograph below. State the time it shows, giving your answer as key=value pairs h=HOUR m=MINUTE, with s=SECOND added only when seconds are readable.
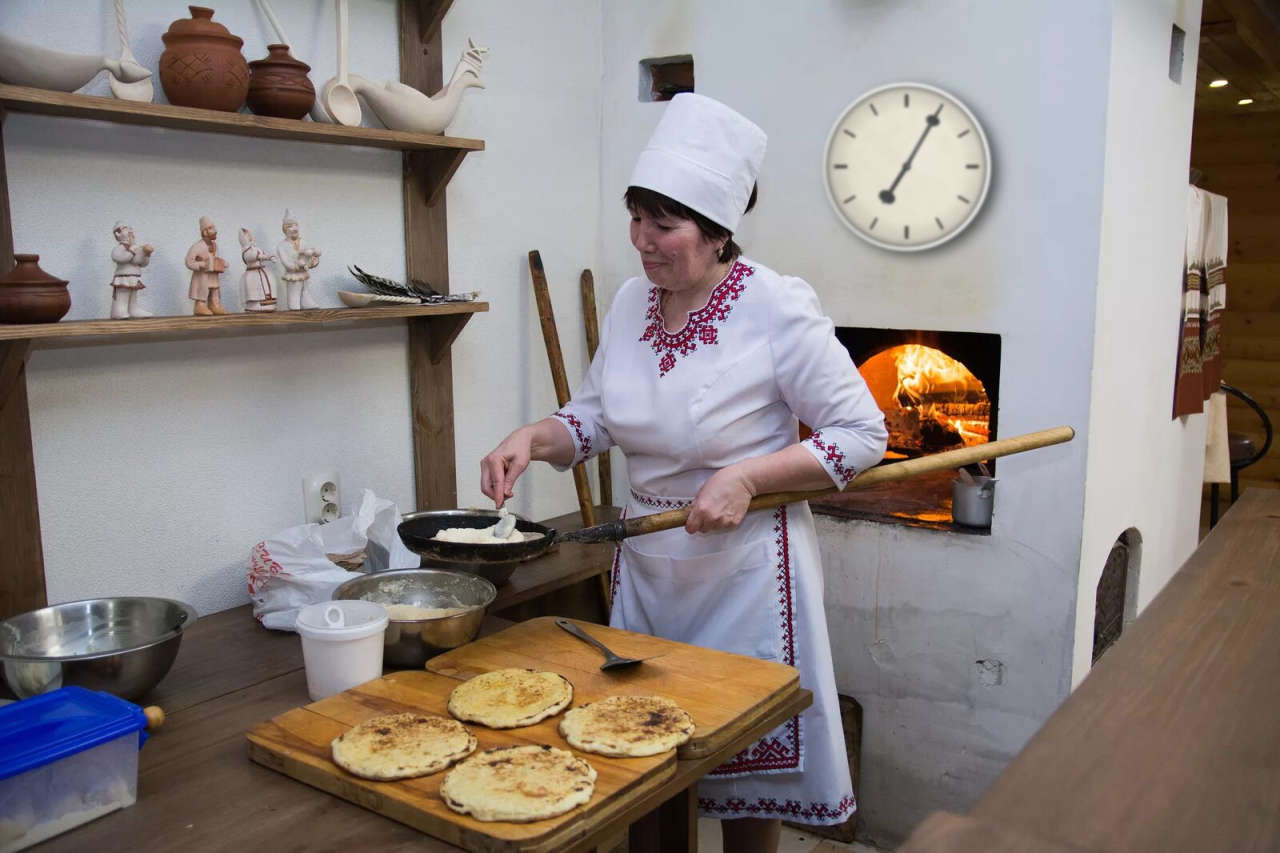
h=7 m=5
